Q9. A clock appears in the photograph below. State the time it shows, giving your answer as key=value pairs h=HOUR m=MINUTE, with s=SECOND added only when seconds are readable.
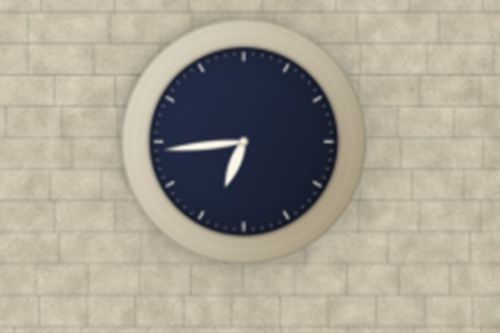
h=6 m=44
